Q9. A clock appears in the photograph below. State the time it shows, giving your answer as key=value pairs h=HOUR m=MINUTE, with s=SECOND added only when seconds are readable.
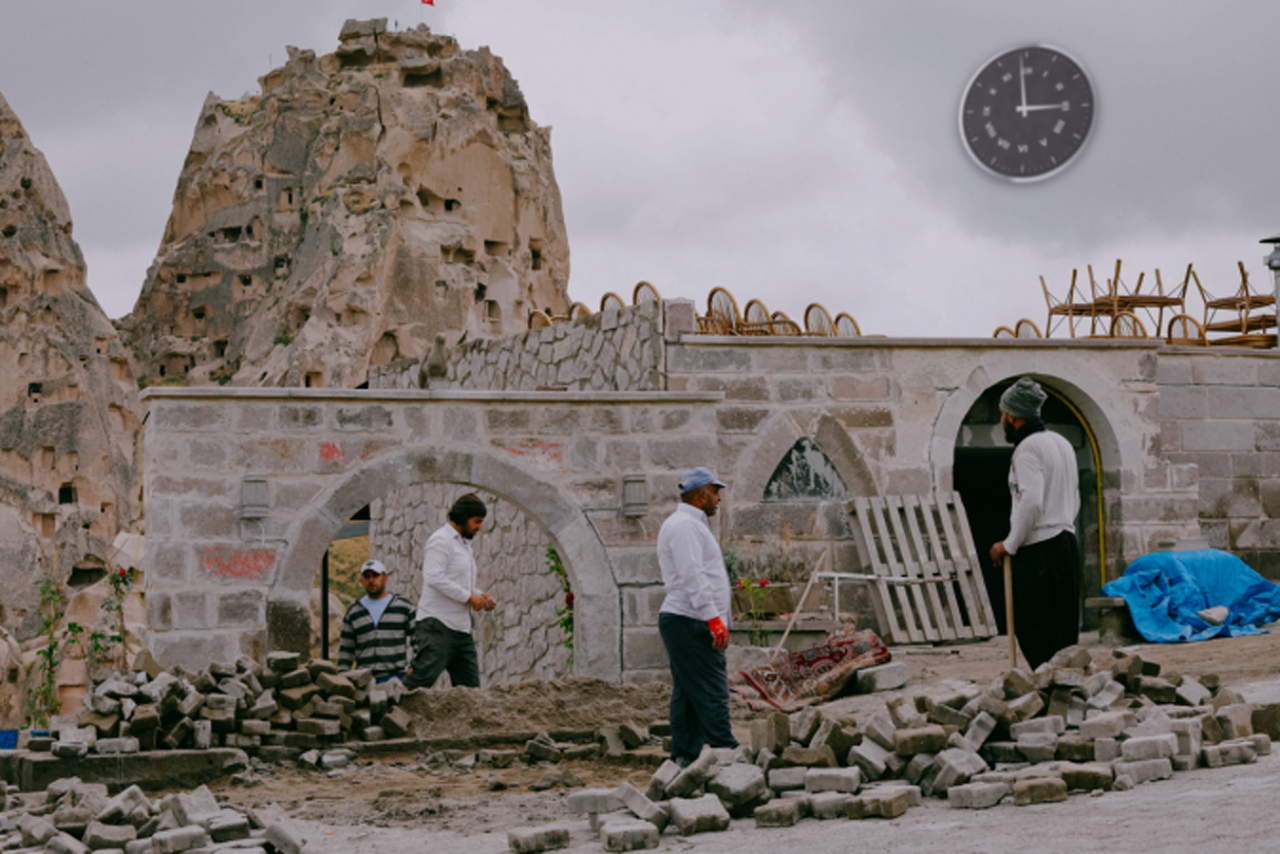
h=2 m=59
